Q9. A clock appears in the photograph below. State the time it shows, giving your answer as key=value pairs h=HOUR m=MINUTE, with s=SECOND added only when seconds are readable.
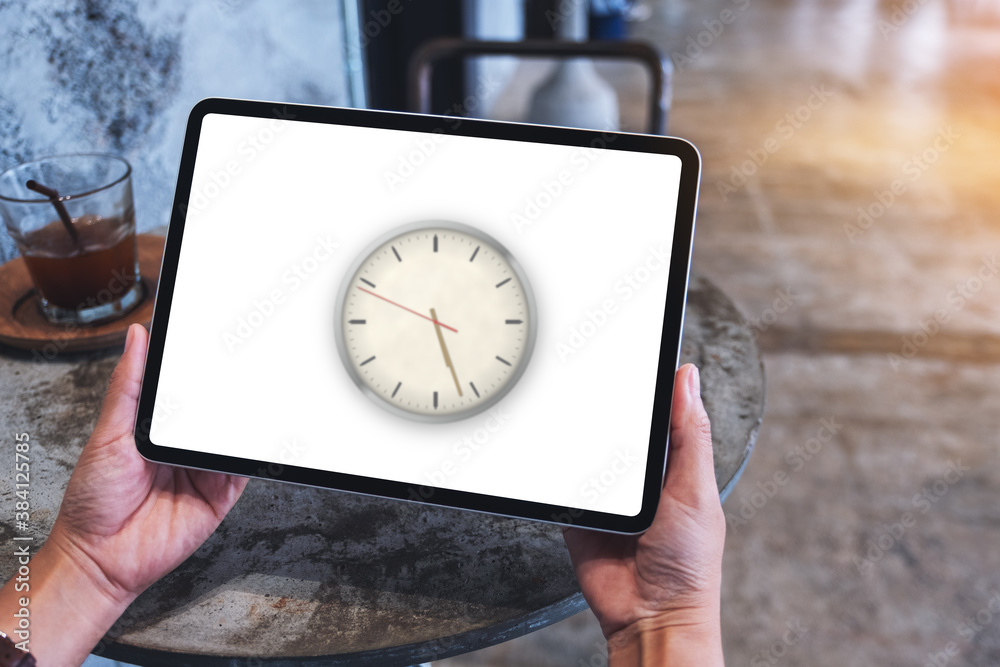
h=5 m=26 s=49
